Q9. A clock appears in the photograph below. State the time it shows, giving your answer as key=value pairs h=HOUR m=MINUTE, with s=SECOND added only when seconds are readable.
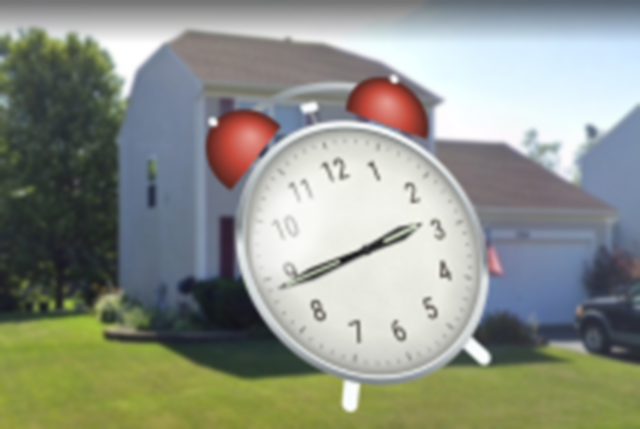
h=2 m=44
